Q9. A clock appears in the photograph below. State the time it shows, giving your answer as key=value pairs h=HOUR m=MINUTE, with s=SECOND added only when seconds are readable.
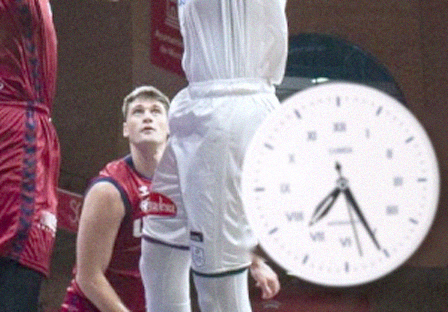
h=7 m=25 s=28
